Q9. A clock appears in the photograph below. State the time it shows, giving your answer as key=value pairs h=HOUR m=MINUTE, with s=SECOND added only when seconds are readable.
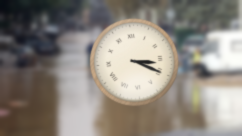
h=3 m=20
